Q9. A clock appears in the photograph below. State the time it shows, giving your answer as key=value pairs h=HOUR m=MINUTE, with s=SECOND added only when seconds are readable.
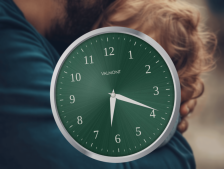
h=6 m=19
